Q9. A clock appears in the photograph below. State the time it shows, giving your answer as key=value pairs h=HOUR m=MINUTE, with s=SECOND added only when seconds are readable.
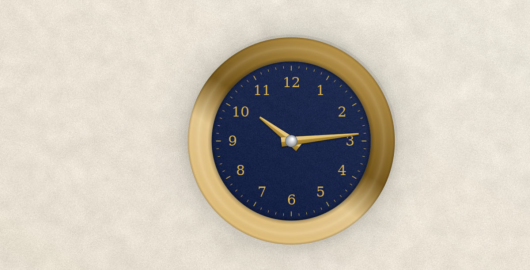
h=10 m=14
